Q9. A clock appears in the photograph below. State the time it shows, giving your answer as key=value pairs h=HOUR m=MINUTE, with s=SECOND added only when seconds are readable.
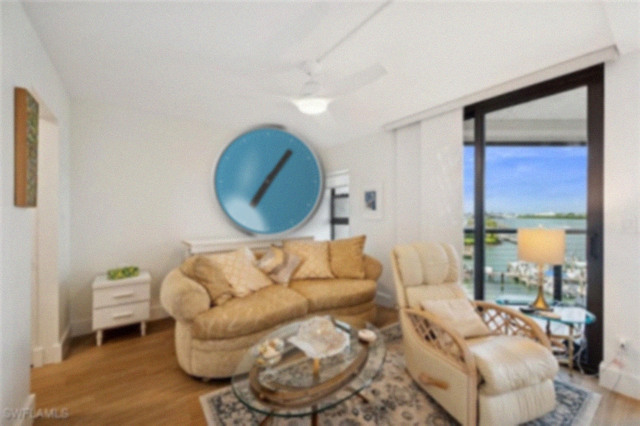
h=7 m=6
